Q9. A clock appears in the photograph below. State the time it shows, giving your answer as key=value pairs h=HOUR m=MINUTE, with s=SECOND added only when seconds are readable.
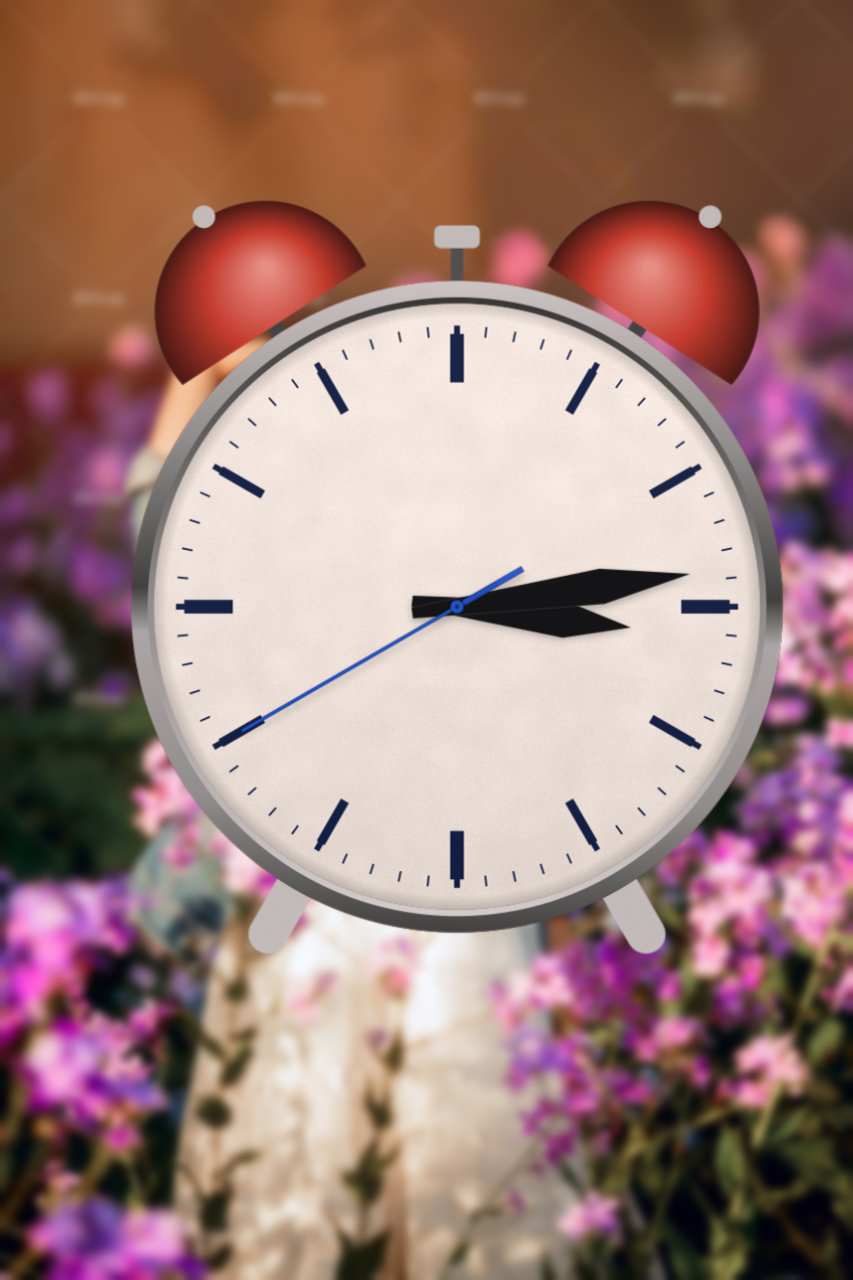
h=3 m=13 s=40
